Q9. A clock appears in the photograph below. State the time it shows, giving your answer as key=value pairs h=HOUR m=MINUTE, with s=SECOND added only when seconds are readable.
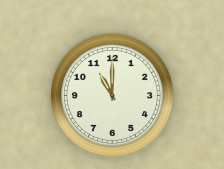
h=11 m=0
